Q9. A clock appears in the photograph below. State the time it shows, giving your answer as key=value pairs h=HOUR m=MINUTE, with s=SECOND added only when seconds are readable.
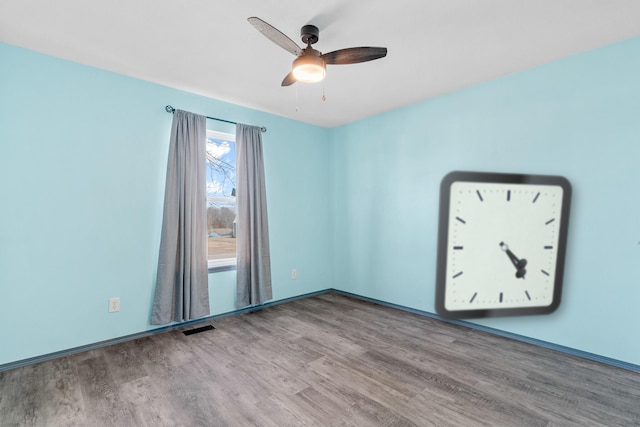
h=4 m=24
